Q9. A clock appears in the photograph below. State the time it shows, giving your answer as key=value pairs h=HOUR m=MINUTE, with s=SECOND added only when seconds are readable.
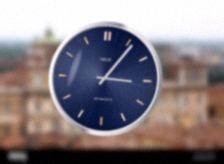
h=3 m=6
